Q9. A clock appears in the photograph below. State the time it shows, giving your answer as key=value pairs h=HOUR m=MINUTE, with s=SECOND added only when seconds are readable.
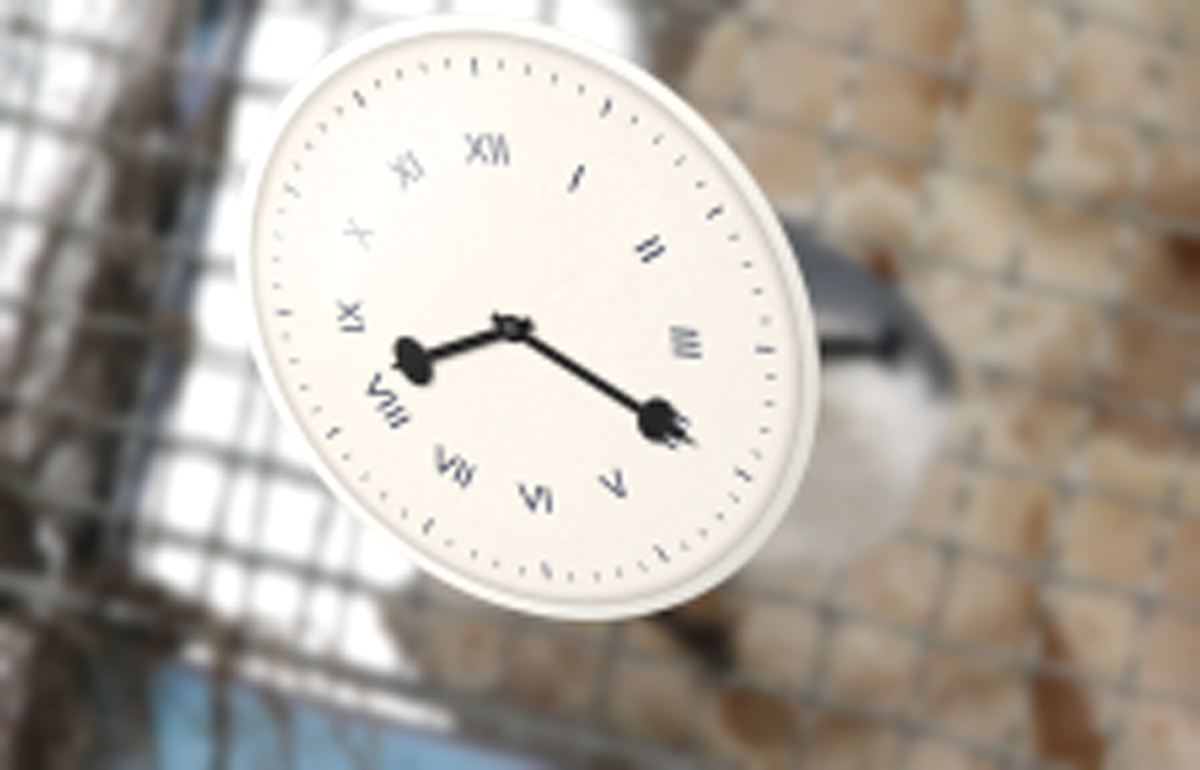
h=8 m=20
